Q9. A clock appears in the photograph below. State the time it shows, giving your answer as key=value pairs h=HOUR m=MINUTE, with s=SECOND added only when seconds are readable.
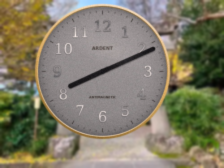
h=8 m=11
